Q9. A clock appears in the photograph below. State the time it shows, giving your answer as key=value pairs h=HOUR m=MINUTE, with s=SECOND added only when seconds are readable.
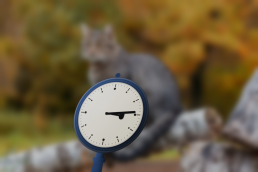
h=3 m=14
